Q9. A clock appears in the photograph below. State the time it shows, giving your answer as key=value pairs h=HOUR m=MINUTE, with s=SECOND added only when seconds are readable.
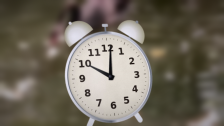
h=10 m=1
